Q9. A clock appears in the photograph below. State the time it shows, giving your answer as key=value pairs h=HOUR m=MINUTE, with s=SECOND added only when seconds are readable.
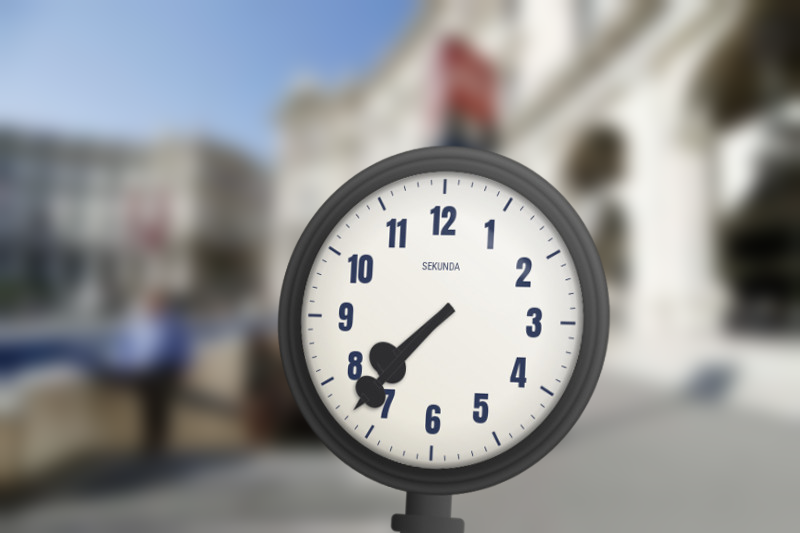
h=7 m=37
